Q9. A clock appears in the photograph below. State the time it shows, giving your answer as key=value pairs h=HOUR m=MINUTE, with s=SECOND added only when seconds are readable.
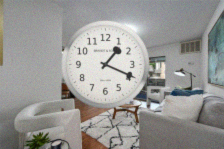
h=1 m=19
